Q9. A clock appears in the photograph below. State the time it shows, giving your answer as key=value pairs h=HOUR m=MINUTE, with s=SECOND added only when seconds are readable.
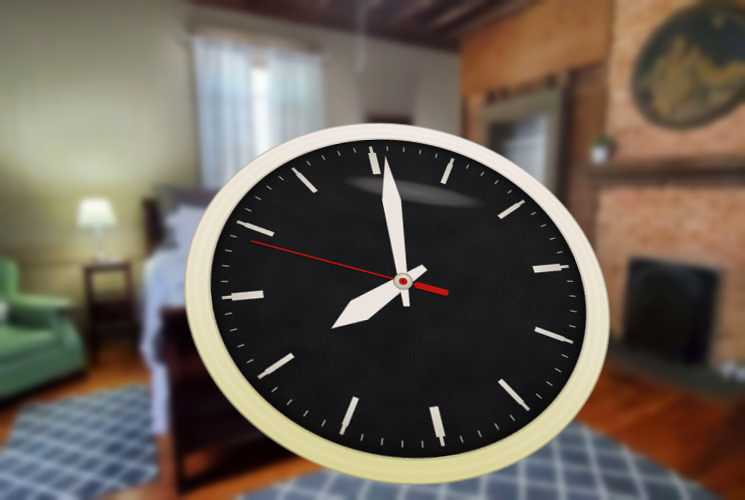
h=8 m=0 s=49
